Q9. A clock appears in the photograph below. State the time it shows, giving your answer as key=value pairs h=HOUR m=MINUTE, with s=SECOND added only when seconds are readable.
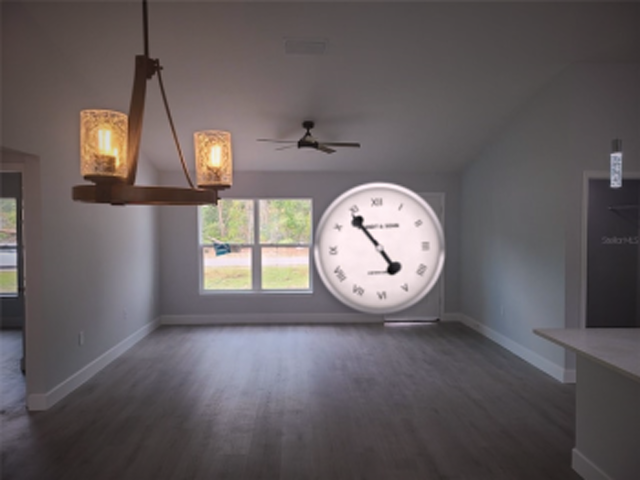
h=4 m=54
